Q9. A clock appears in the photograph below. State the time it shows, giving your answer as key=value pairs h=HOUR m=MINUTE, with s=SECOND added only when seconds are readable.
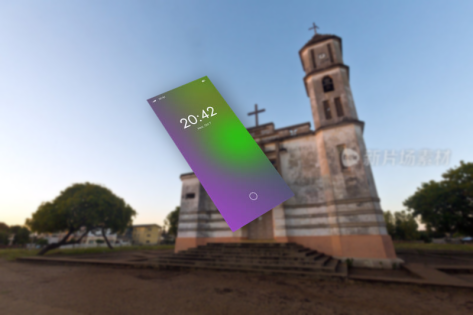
h=20 m=42
